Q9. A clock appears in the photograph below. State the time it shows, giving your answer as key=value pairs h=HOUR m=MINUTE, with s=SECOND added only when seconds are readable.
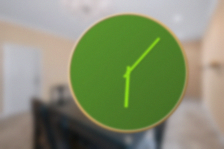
h=6 m=7
